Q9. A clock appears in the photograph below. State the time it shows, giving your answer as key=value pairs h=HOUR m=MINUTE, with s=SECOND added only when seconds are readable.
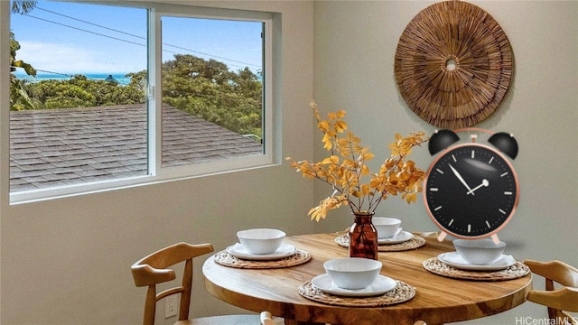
h=1 m=53
